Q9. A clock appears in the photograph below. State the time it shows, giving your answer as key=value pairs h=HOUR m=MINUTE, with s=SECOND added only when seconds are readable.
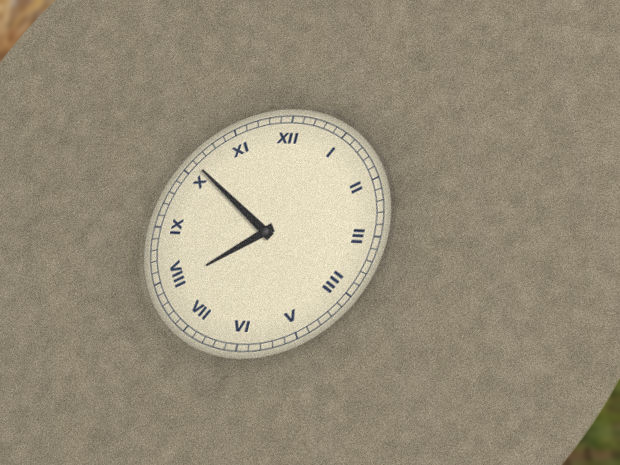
h=7 m=51
